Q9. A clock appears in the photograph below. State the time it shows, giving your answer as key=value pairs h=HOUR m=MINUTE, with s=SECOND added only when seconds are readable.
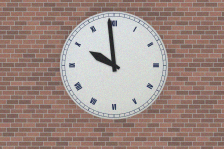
h=9 m=59
